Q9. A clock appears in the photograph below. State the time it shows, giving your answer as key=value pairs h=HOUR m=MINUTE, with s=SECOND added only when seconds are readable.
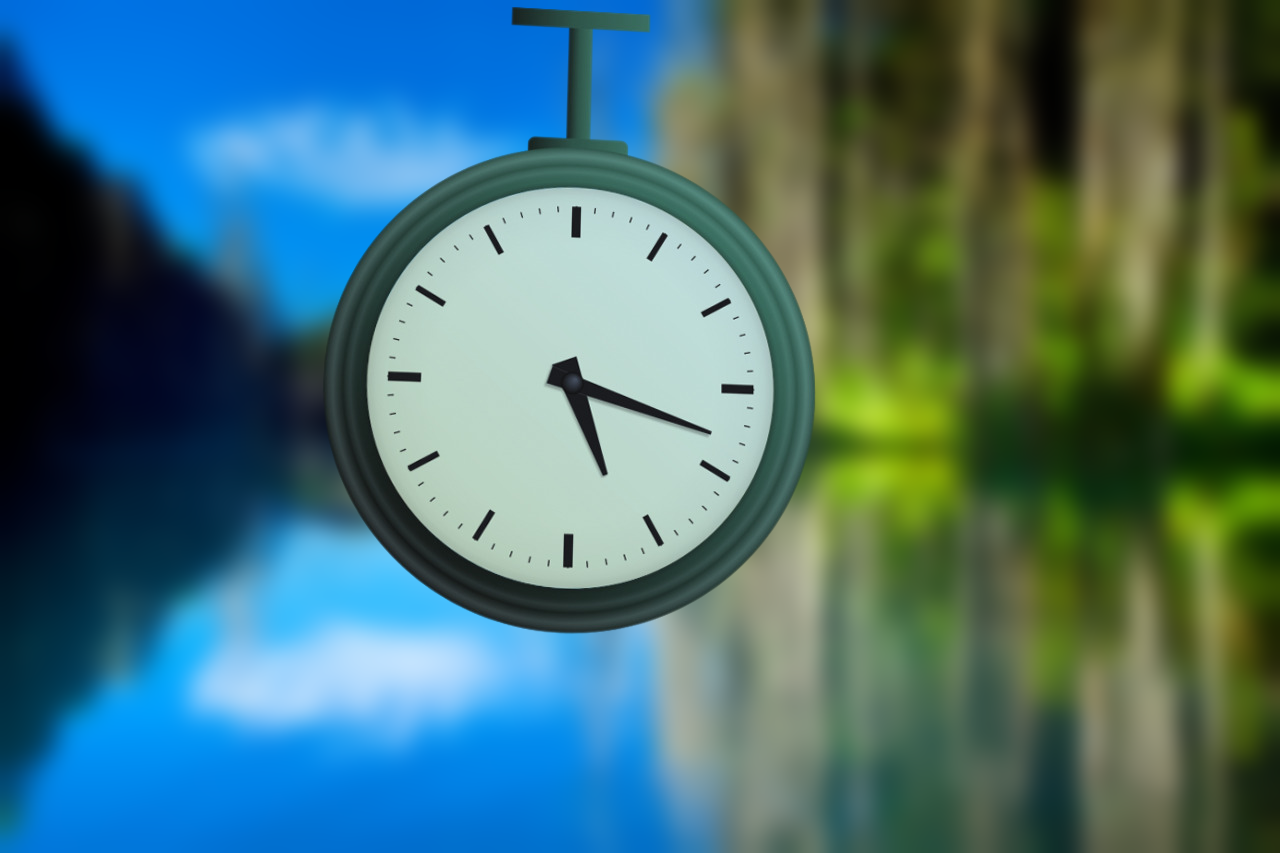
h=5 m=18
